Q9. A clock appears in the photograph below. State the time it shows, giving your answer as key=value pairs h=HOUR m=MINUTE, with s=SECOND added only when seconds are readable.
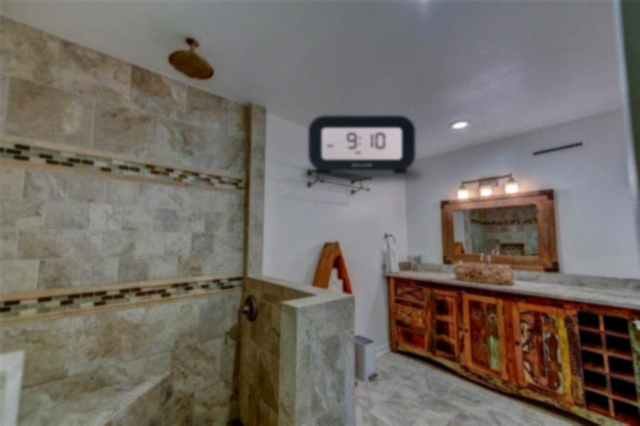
h=9 m=10
